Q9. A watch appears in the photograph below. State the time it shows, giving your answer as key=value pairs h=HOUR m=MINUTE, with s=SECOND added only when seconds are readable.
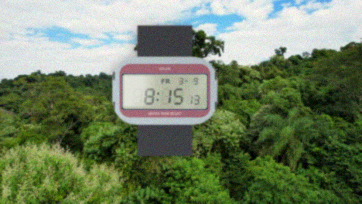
h=8 m=15 s=13
